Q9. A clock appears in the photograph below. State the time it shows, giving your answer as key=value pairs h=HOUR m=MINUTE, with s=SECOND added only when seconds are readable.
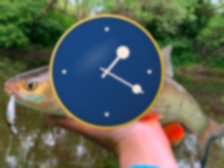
h=1 m=20
